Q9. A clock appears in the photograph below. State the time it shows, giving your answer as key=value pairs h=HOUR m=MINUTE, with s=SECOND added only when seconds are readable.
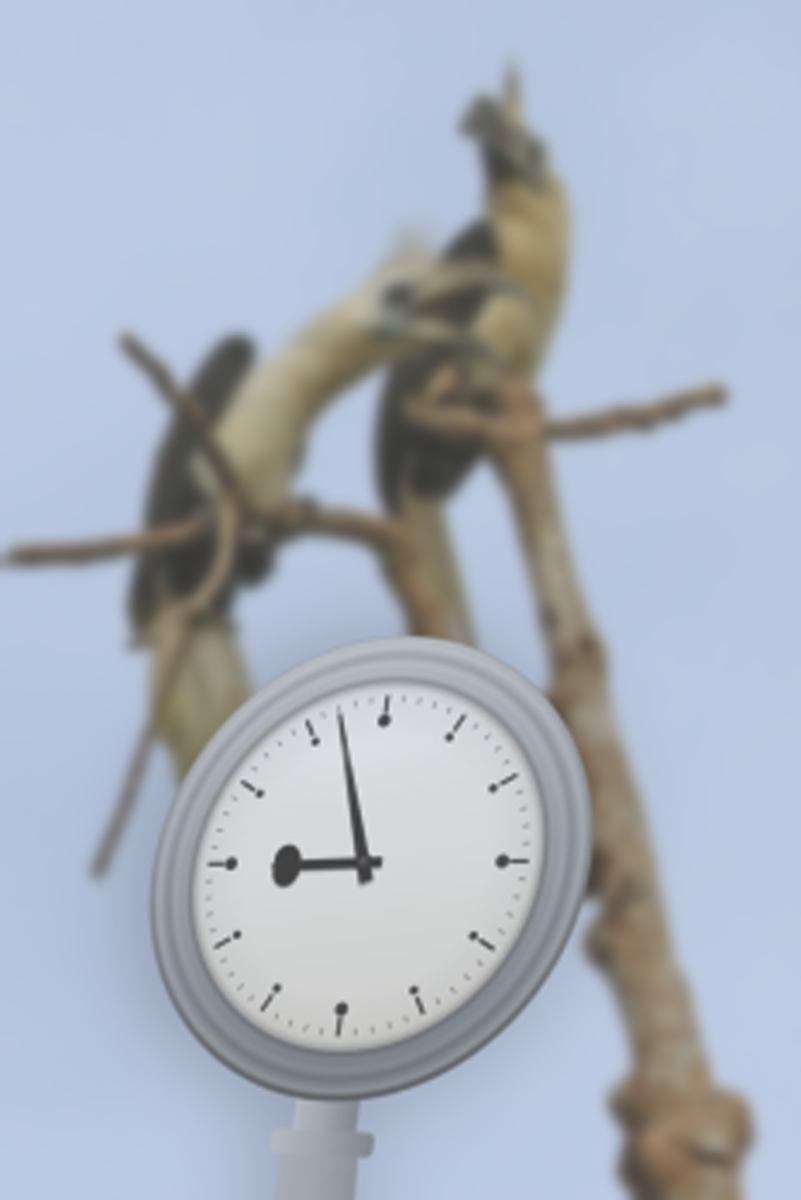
h=8 m=57
